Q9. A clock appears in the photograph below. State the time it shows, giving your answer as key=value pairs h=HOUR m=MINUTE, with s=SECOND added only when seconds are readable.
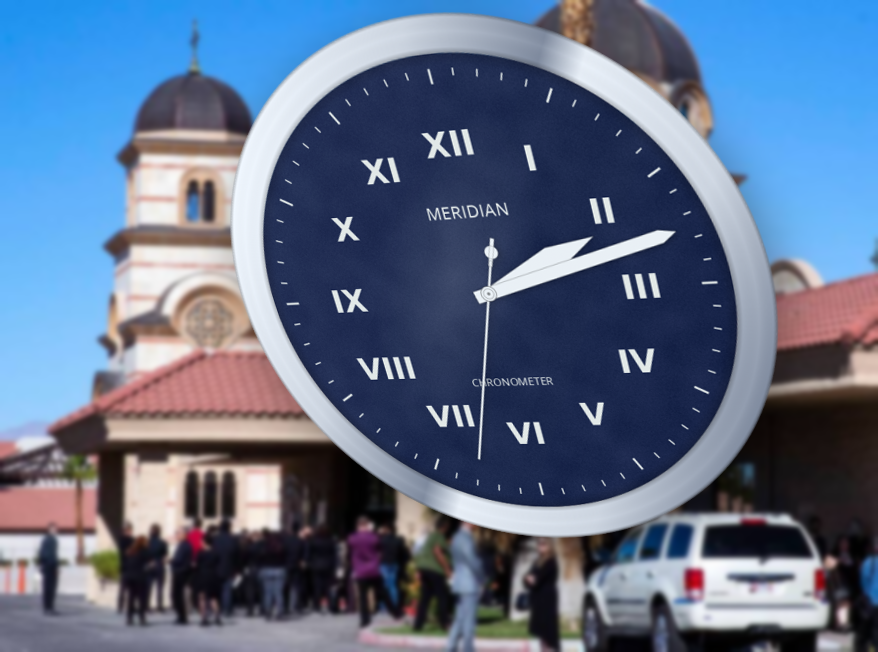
h=2 m=12 s=33
